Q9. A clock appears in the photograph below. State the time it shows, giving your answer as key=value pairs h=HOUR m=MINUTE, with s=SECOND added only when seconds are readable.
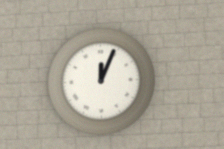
h=12 m=4
